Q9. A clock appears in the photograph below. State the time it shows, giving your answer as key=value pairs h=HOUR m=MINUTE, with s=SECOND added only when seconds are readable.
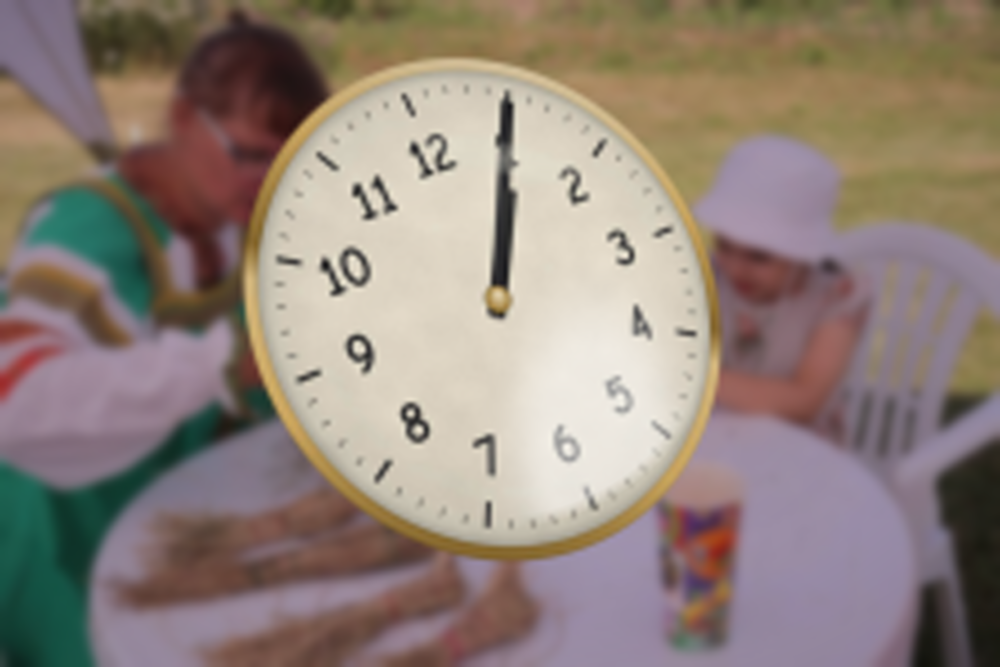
h=1 m=5
